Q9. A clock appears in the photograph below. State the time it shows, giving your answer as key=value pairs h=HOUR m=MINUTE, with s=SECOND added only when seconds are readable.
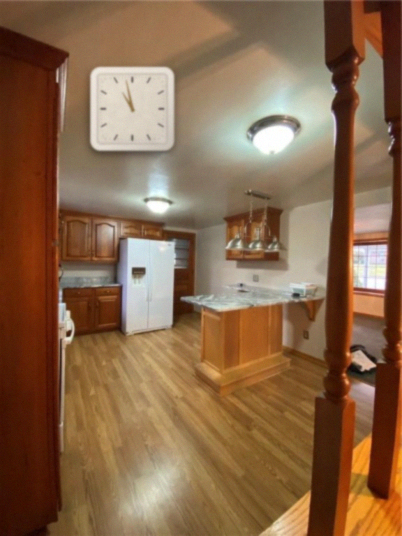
h=10 m=58
